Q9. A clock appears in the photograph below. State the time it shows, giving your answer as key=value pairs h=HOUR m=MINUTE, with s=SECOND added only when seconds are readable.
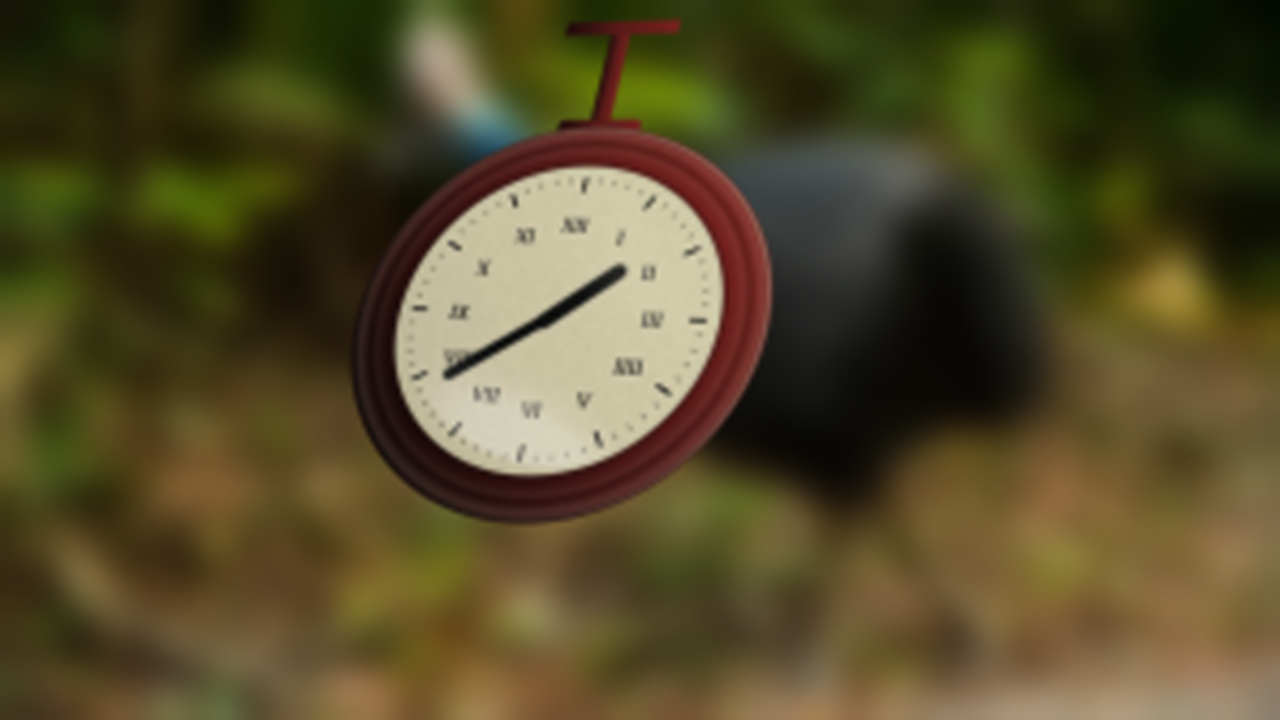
h=1 m=39
